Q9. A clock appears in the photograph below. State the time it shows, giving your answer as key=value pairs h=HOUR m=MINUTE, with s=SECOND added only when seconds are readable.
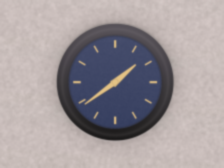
h=1 m=39
